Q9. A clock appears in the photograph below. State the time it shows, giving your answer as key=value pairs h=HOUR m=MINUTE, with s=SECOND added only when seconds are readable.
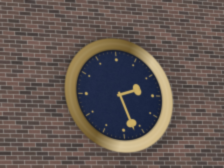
h=2 m=27
